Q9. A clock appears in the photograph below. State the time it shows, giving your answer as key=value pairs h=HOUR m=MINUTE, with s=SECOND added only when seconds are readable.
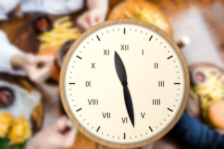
h=11 m=28
